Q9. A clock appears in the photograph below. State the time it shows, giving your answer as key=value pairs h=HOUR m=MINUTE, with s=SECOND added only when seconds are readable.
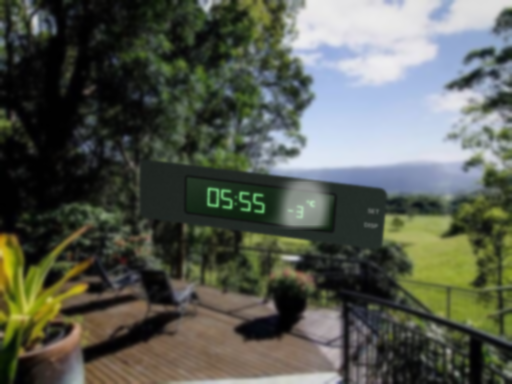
h=5 m=55
